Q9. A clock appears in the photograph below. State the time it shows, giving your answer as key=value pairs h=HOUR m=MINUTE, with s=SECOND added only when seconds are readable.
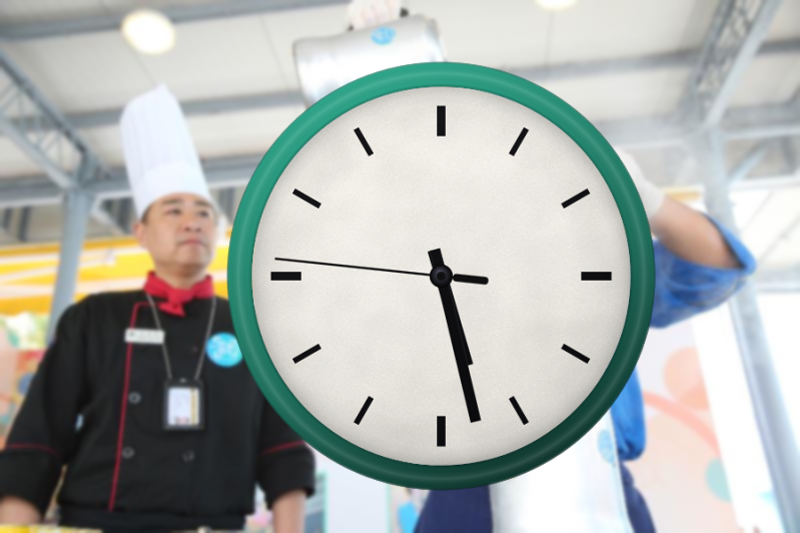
h=5 m=27 s=46
